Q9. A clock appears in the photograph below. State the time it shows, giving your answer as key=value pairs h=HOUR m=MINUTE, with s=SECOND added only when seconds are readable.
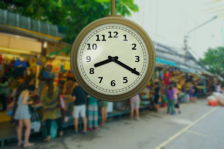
h=8 m=20
